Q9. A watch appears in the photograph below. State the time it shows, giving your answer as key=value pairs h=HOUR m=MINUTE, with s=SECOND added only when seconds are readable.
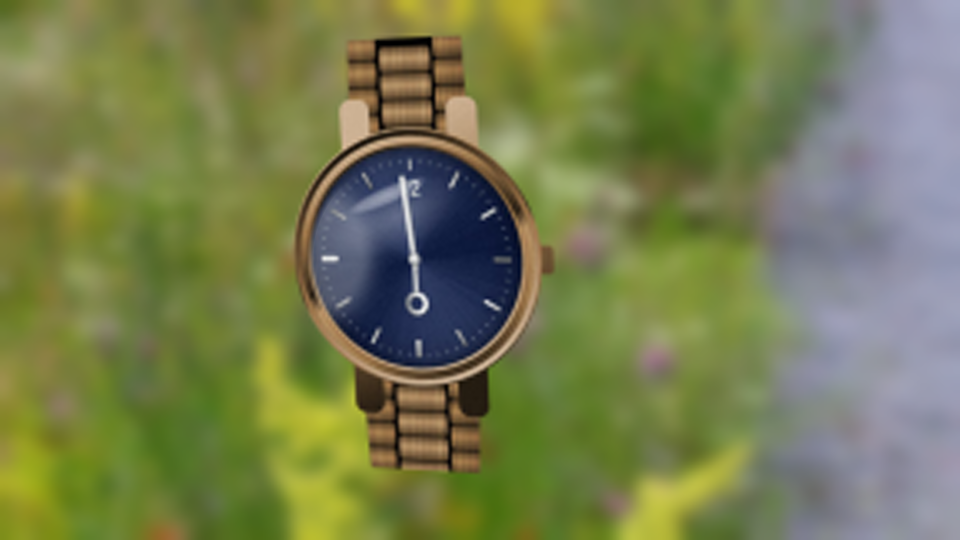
h=5 m=59
